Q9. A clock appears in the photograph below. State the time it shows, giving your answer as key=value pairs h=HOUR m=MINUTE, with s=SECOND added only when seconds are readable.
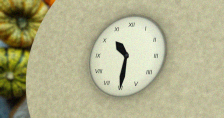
h=10 m=30
